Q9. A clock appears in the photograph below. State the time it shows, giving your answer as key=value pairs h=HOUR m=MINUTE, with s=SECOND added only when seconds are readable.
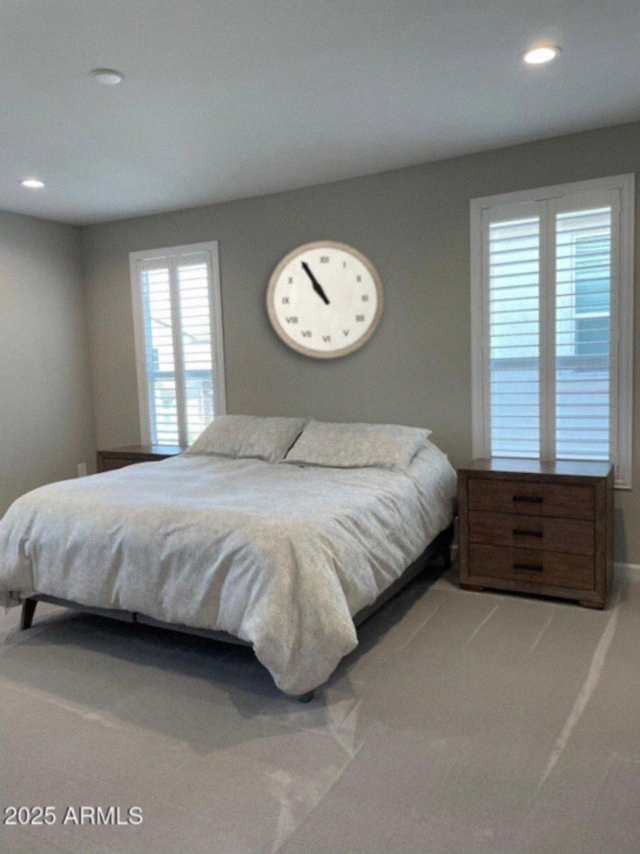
h=10 m=55
